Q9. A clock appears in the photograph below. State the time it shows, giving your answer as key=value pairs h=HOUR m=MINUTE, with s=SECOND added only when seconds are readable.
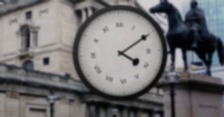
h=4 m=10
